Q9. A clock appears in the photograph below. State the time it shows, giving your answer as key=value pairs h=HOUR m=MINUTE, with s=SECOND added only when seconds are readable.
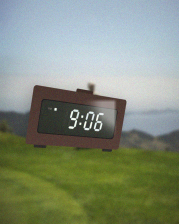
h=9 m=6
